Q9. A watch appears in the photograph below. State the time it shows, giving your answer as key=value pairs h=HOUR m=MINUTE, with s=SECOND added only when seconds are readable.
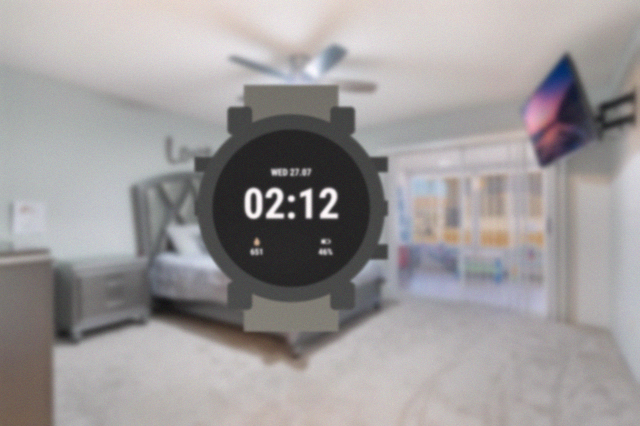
h=2 m=12
